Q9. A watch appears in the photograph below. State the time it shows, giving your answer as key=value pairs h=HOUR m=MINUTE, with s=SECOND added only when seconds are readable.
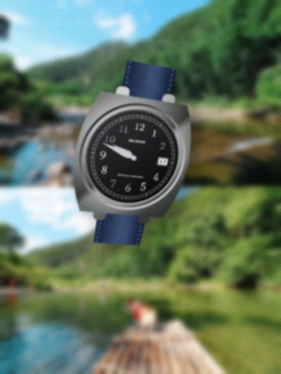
h=9 m=48
